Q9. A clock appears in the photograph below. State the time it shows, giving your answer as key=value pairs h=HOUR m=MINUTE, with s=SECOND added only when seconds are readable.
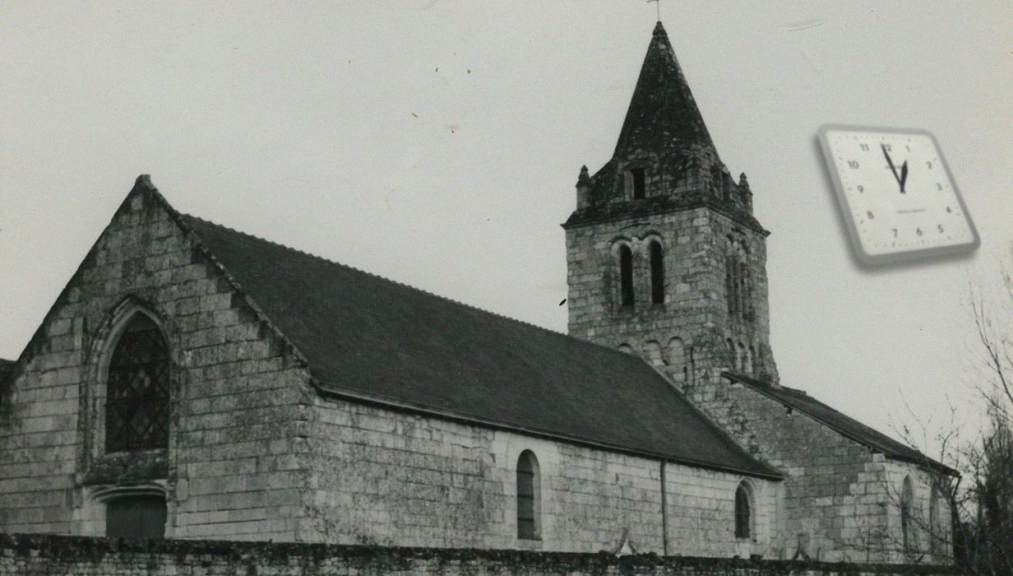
h=12 m=59
